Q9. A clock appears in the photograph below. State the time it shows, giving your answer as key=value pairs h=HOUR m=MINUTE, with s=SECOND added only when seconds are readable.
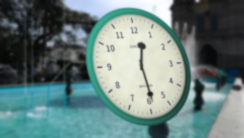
h=12 m=29
